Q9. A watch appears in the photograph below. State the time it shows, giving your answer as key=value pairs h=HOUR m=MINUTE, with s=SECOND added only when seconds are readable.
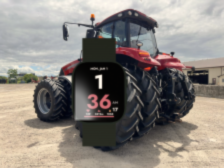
h=1 m=36
